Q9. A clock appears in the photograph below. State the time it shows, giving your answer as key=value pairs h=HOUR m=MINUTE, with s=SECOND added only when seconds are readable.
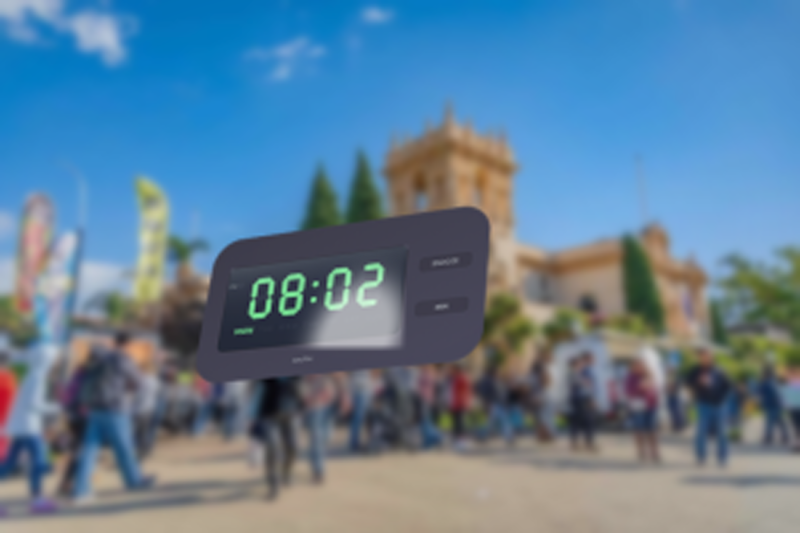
h=8 m=2
